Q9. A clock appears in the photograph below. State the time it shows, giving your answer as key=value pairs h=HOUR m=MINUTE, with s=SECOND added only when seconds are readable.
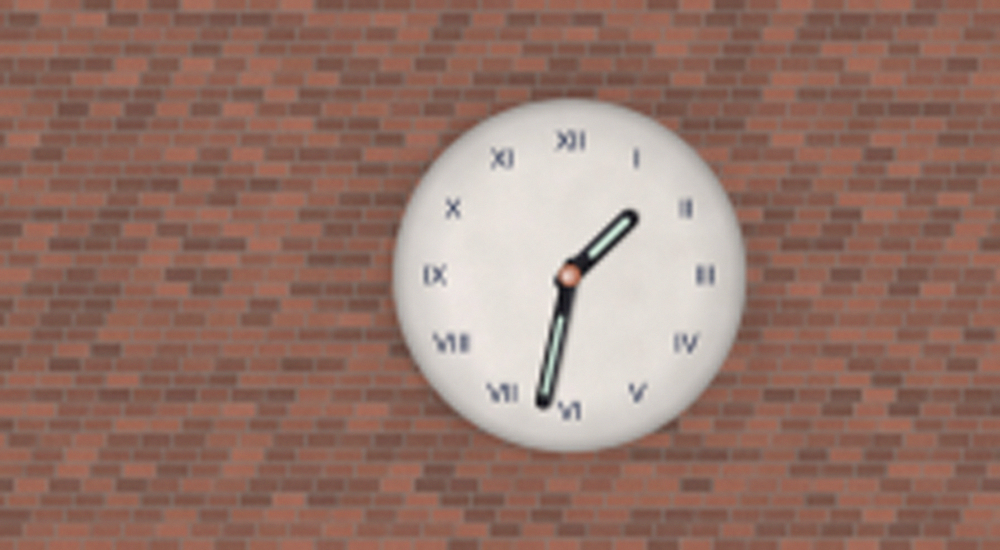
h=1 m=32
